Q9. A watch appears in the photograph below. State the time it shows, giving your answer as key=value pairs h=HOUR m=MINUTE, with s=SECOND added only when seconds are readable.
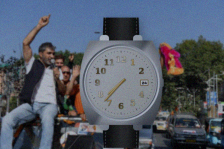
h=7 m=37
